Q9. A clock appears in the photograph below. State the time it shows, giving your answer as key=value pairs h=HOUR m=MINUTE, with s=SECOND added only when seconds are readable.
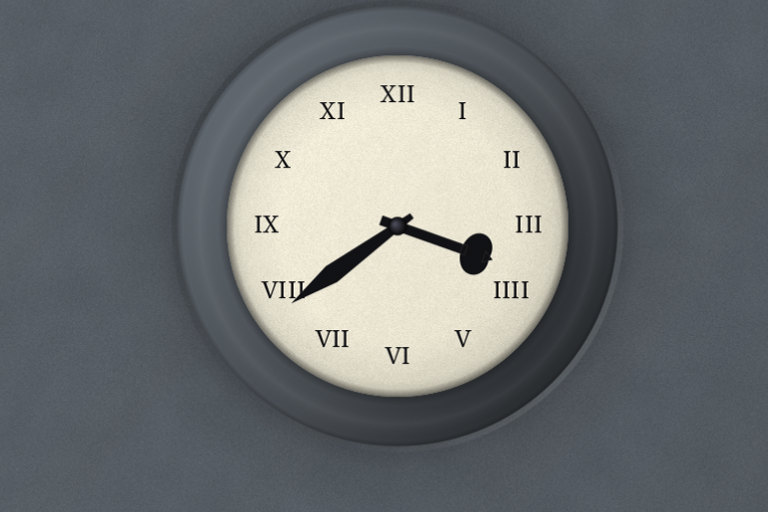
h=3 m=39
